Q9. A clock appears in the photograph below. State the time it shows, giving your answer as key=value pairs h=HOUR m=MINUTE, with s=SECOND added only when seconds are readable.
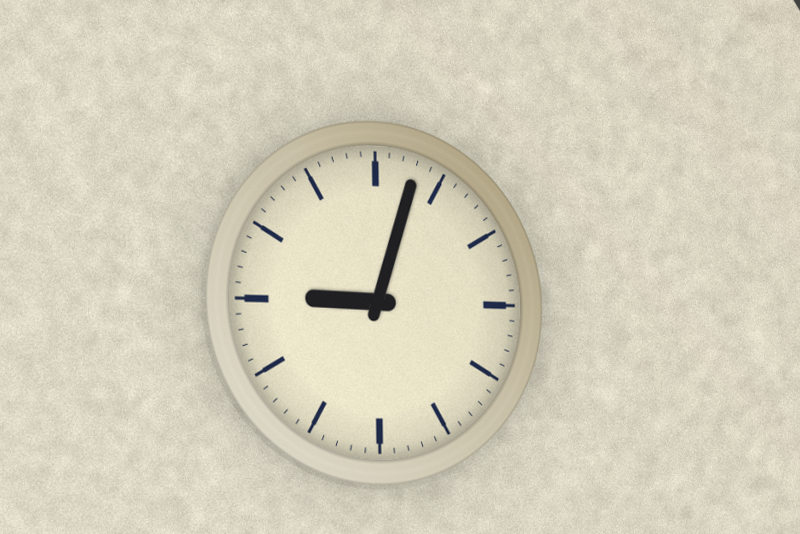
h=9 m=3
